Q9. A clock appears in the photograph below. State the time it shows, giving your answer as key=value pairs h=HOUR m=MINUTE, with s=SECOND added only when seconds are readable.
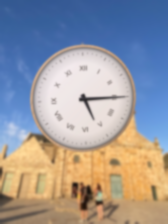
h=5 m=15
